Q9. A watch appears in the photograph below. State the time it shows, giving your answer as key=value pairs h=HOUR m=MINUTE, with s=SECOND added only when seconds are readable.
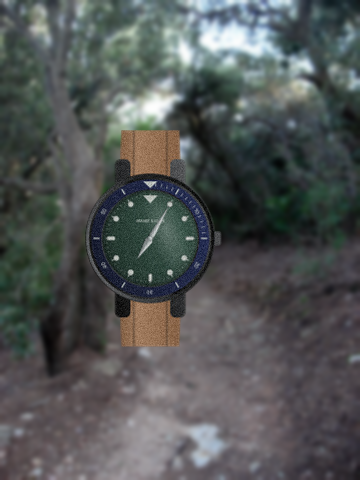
h=7 m=5
